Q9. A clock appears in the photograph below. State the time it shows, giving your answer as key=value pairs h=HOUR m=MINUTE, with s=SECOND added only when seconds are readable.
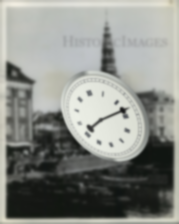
h=8 m=13
